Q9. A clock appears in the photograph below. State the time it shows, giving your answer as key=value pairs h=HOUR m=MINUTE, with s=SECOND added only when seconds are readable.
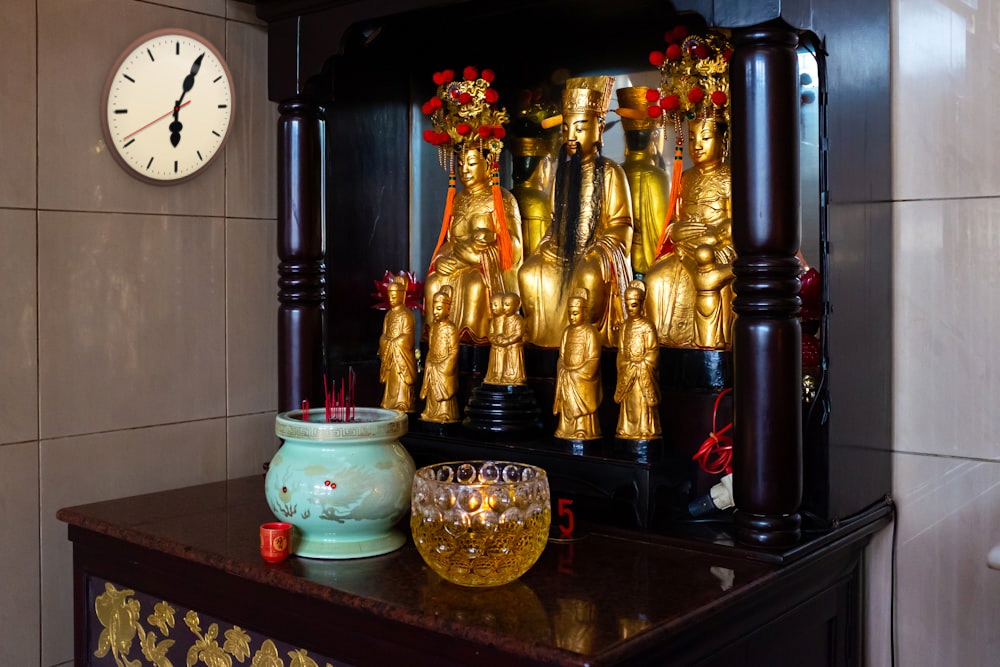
h=6 m=4 s=41
